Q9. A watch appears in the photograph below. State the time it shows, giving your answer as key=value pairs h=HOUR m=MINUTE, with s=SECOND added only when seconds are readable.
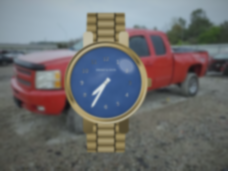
h=7 m=35
